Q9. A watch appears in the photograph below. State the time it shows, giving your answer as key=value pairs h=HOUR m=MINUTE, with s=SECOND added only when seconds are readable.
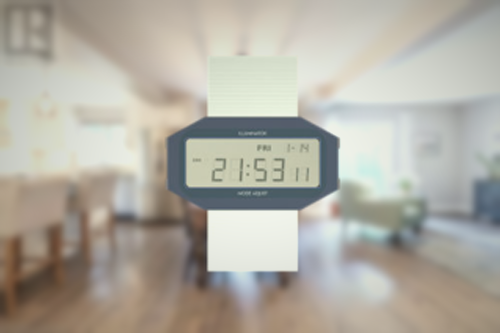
h=21 m=53 s=11
